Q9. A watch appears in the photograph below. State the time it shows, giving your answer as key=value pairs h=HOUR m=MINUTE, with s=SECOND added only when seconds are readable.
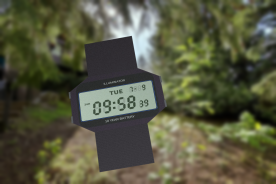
h=9 m=58 s=39
